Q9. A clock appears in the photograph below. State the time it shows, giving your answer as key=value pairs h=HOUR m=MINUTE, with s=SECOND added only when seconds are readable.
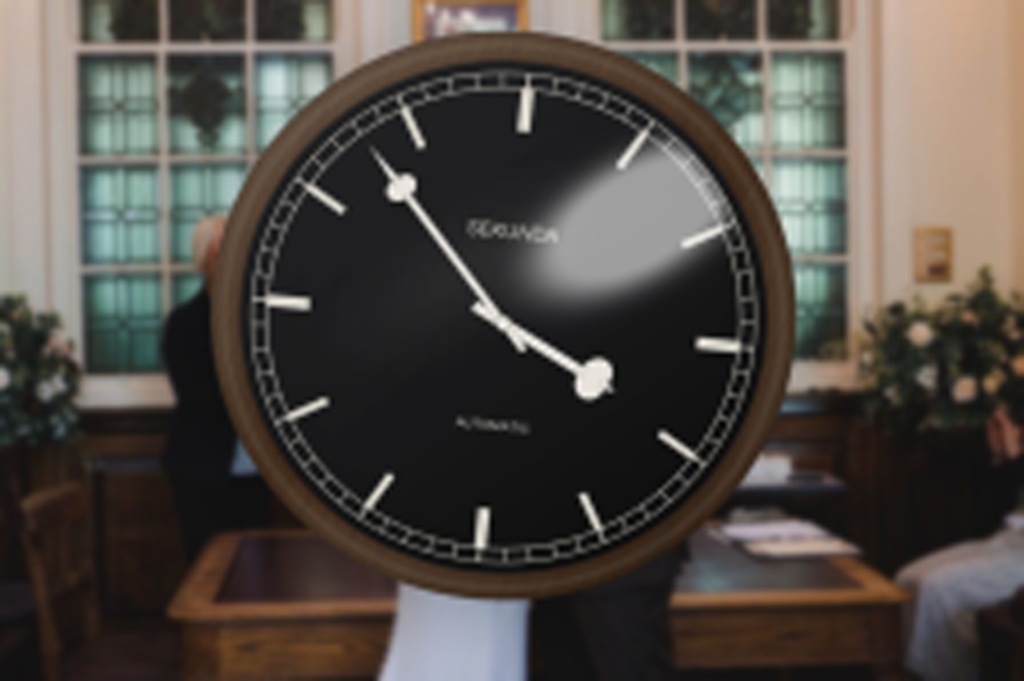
h=3 m=53
